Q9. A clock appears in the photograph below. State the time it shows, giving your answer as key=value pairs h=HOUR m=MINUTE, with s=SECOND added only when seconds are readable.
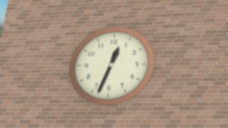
h=12 m=33
